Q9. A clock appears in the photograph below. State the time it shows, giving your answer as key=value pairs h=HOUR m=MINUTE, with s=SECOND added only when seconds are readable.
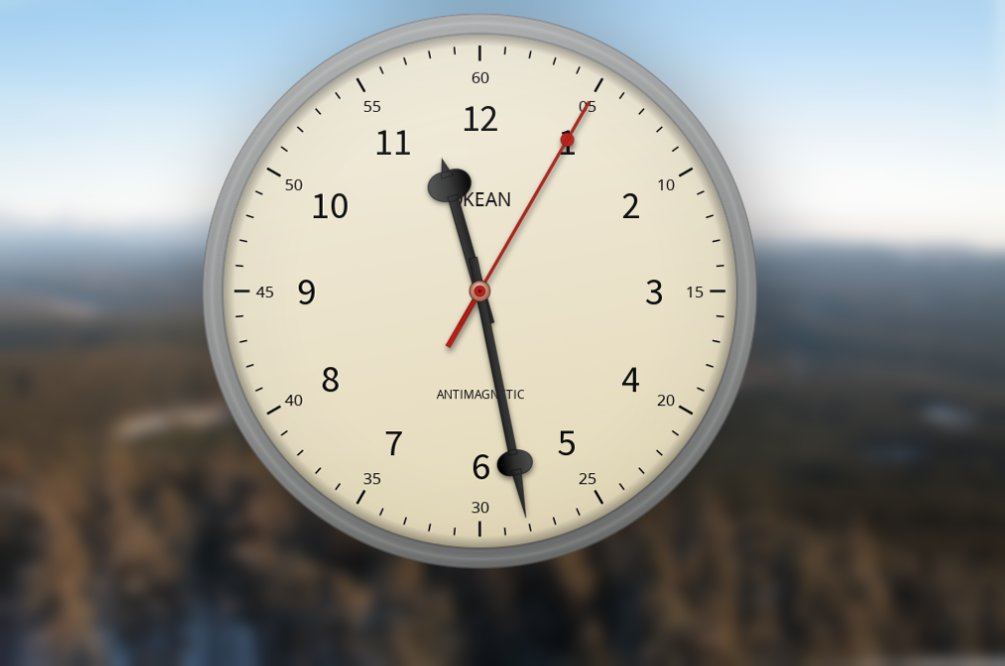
h=11 m=28 s=5
